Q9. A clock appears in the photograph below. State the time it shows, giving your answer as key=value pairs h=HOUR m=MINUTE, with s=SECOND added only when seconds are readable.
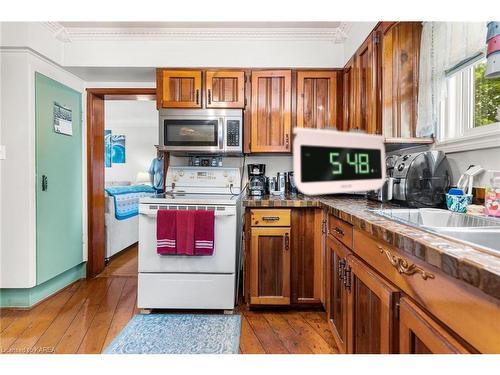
h=5 m=48
